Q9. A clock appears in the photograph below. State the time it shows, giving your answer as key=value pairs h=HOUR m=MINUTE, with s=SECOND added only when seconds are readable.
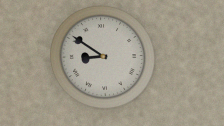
h=8 m=51
